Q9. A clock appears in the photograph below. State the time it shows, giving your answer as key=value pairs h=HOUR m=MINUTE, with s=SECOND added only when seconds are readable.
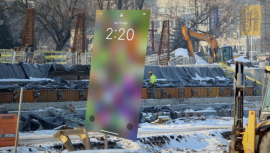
h=2 m=20
